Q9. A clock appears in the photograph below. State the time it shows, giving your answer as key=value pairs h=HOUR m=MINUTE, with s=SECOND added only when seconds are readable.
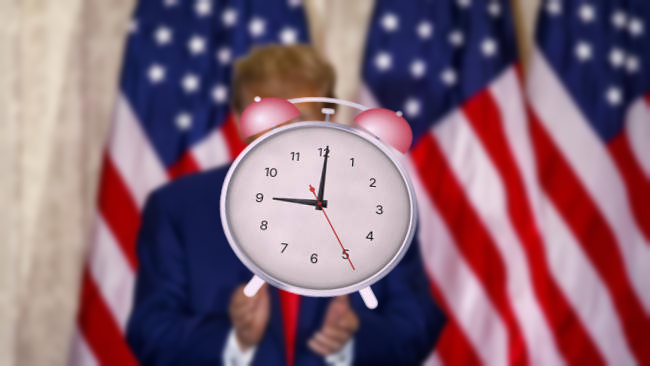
h=9 m=0 s=25
